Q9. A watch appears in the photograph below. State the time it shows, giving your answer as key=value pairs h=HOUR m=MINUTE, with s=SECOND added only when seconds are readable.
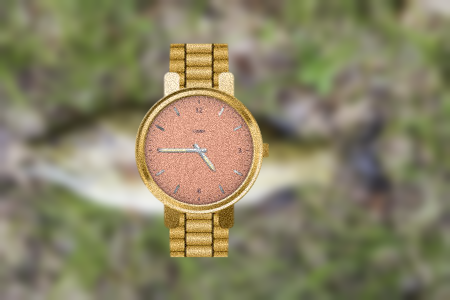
h=4 m=45
